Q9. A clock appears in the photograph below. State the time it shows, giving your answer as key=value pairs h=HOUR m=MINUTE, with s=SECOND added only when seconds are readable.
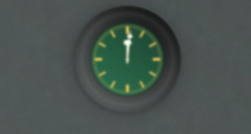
h=12 m=1
